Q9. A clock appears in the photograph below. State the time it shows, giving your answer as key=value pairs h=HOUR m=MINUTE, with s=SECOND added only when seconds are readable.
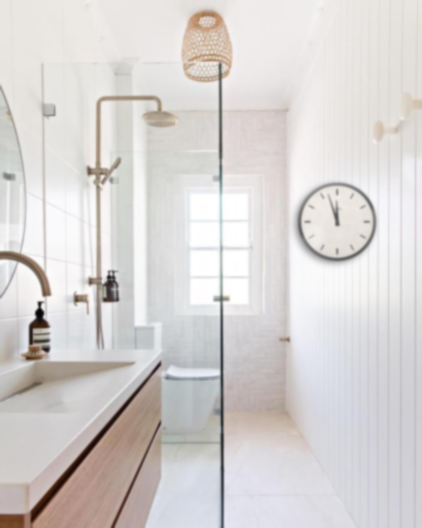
h=11 m=57
